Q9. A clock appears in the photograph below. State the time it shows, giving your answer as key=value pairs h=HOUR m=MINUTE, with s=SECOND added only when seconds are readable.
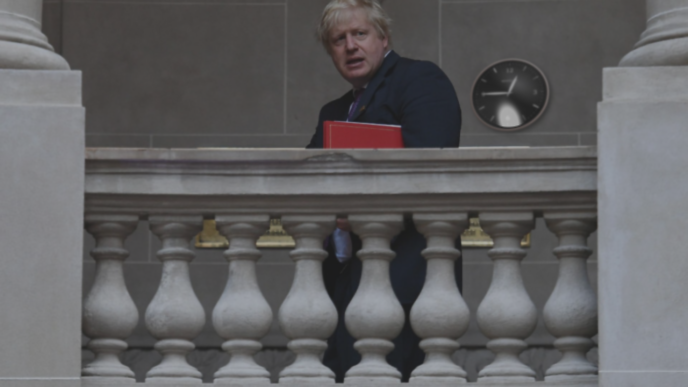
h=12 m=45
